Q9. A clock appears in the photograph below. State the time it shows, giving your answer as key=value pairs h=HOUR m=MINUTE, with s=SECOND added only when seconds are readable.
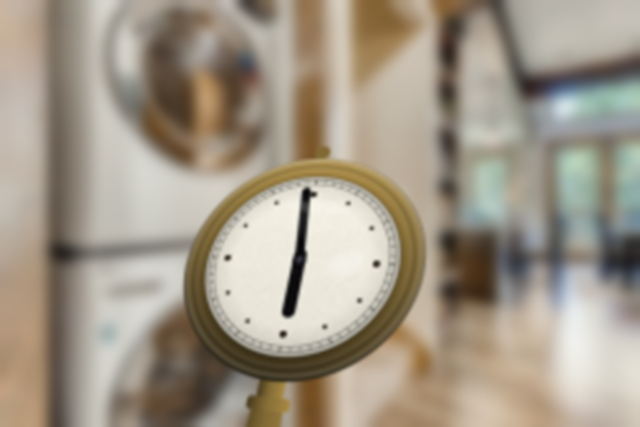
h=5 m=59
